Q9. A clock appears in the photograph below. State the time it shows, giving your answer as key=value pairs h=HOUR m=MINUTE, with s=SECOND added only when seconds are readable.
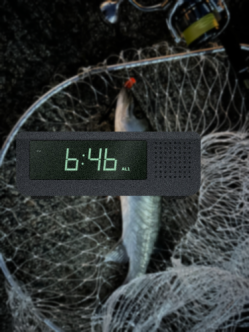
h=6 m=46
